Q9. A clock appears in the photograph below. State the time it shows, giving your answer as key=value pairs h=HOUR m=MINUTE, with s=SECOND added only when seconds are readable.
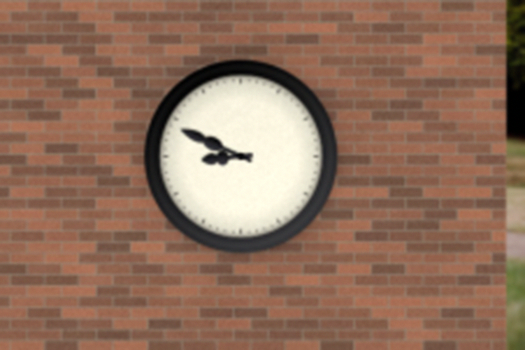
h=8 m=49
